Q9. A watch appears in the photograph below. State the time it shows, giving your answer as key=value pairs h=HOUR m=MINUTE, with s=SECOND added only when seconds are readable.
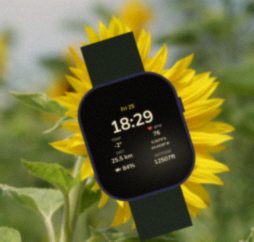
h=18 m=29
